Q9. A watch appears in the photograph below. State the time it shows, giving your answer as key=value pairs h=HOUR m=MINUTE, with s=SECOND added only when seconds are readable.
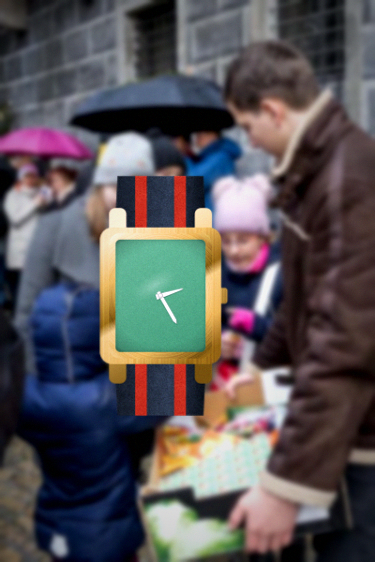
h=2 m=25
